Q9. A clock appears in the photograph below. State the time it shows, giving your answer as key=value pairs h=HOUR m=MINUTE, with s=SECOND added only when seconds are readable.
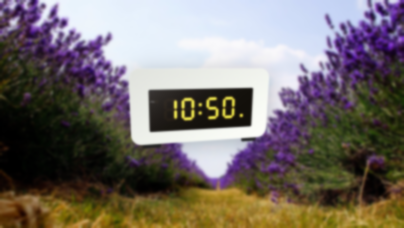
h=10 m=50
